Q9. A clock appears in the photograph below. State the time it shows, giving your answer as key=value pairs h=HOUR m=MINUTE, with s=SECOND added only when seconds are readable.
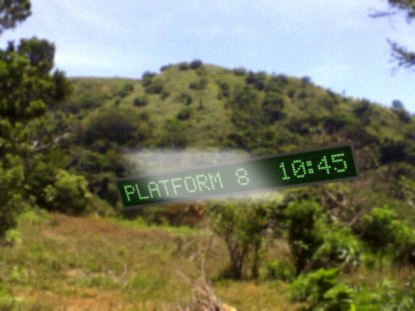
h=10 m=45
